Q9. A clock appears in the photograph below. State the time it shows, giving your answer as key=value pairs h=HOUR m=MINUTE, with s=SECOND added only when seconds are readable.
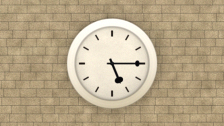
h=5 m=15
